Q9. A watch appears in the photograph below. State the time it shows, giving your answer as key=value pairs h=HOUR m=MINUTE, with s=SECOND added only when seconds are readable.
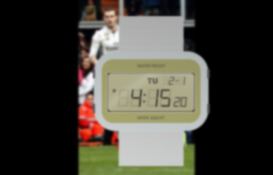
h=4 m=15
